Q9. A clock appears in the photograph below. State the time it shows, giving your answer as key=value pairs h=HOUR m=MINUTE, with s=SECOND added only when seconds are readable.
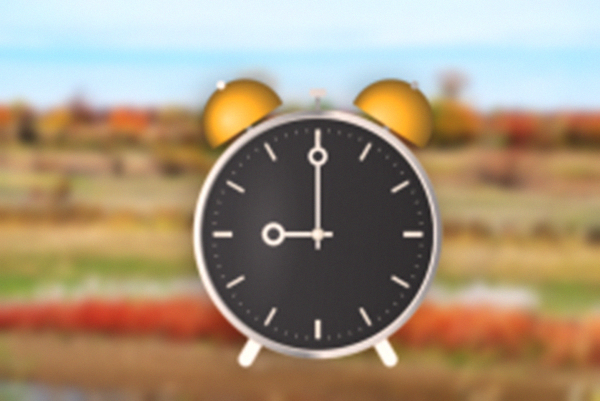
h=9 m=0
